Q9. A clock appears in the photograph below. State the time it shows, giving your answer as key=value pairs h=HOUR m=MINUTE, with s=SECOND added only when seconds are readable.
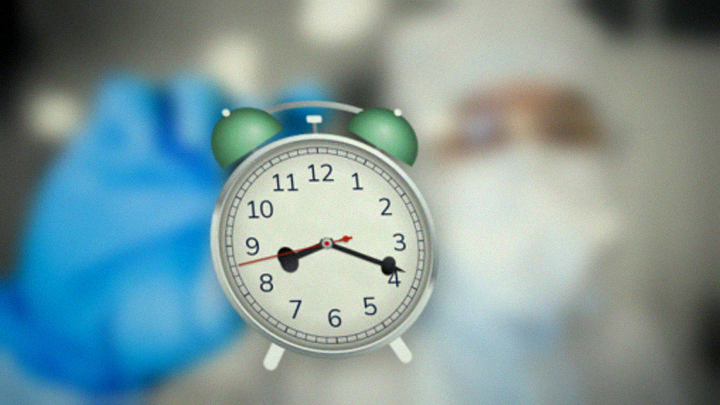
h=8 m=18 s=43
